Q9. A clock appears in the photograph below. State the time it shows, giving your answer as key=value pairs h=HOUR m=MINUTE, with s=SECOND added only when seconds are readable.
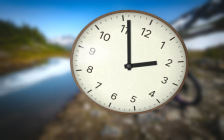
h=1 m=56
